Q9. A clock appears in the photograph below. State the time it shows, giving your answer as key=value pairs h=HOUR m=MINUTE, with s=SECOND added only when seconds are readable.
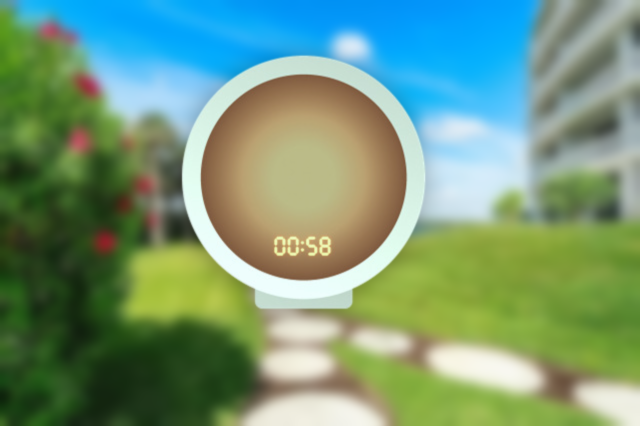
h=0 m=58
